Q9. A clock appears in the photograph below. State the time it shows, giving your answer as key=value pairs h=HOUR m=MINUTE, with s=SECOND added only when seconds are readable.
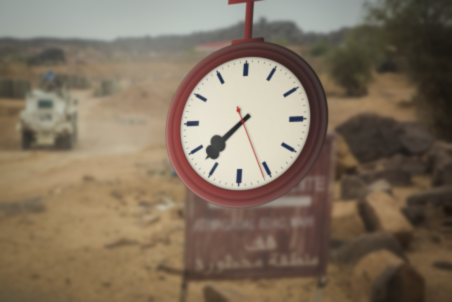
h=7 m=37 s=26
